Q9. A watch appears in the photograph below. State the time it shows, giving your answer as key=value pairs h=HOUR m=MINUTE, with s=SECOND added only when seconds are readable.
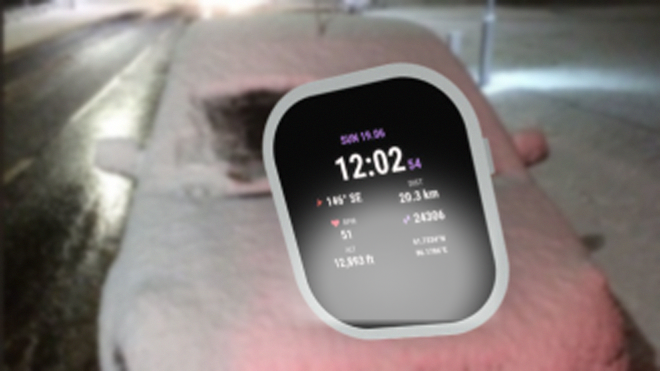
h=12 m=2
